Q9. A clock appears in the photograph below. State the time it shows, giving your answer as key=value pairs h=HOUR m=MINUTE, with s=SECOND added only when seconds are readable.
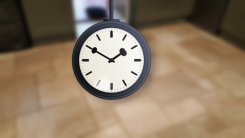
h=1 m=50
